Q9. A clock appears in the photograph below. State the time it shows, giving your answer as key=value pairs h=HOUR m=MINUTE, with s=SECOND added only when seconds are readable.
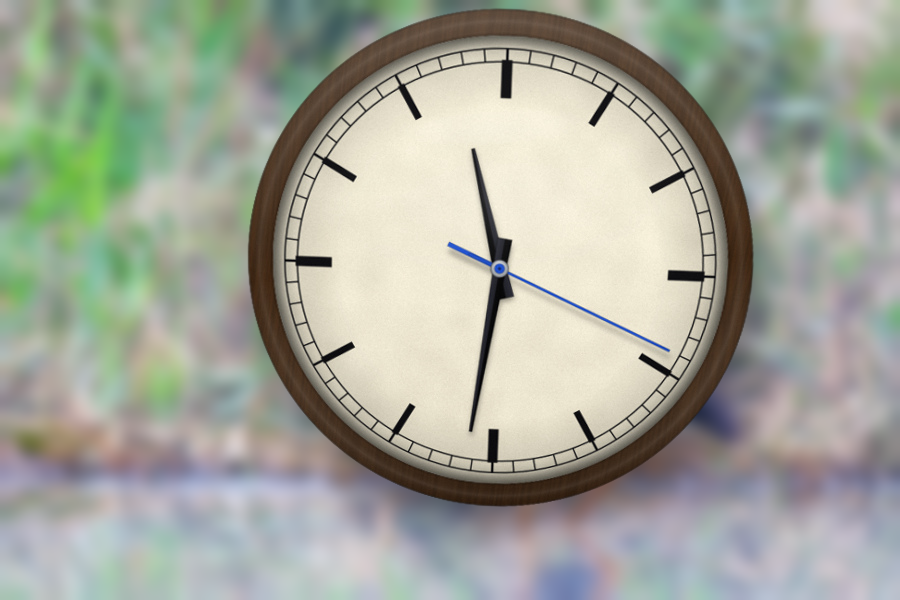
h=11 m=31 s=19
